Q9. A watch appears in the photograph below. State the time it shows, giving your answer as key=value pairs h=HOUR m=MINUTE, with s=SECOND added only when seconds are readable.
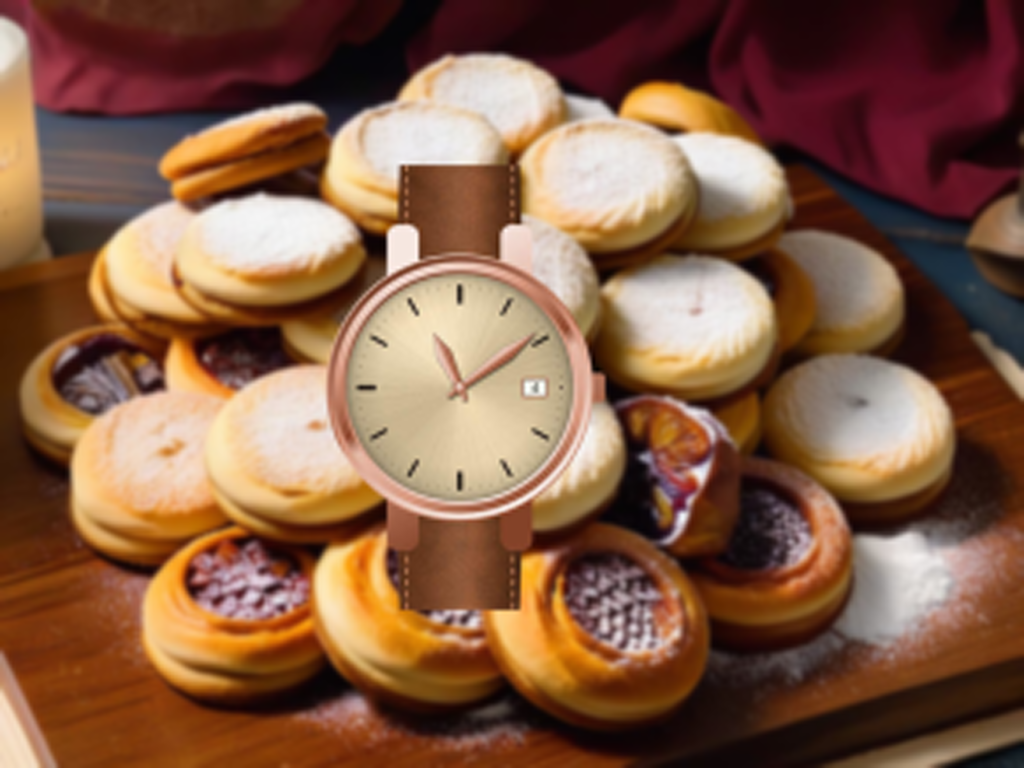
h=11 m=9
